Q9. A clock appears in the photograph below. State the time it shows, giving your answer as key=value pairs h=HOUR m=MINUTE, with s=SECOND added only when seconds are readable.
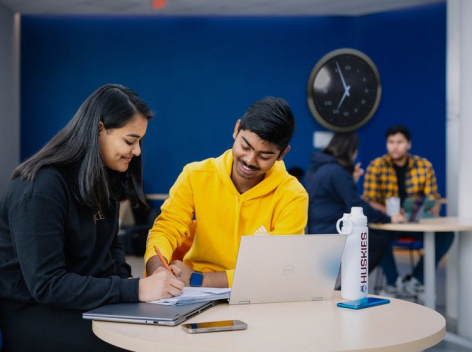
h=6 m=56
